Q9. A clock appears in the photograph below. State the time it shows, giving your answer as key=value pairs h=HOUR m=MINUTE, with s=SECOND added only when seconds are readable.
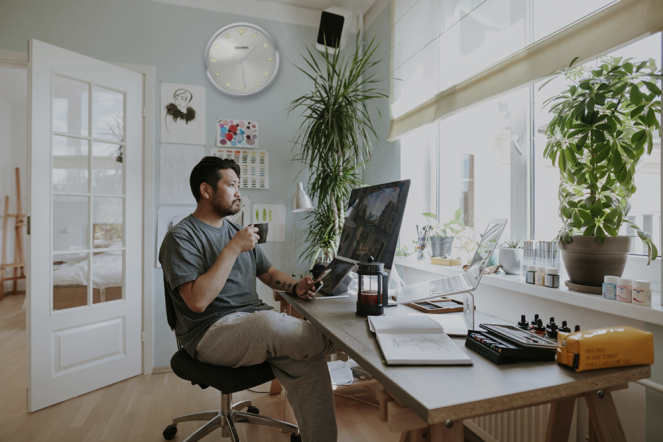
h=1 m=29
